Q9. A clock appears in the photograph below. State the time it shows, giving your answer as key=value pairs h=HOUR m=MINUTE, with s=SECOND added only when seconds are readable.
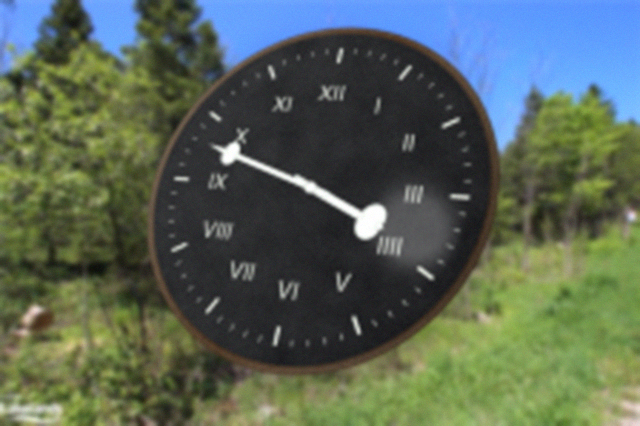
h=3 m=48
